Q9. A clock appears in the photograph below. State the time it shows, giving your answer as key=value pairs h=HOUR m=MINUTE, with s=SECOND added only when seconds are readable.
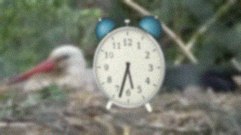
h=5 m=33
